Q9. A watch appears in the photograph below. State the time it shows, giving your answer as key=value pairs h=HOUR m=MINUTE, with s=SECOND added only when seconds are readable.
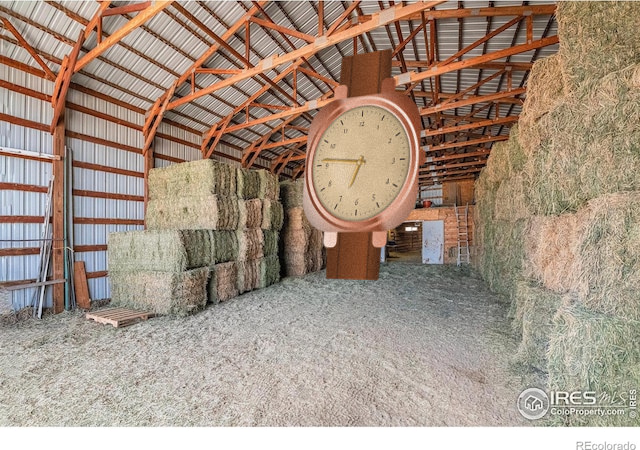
h=6 m=46
